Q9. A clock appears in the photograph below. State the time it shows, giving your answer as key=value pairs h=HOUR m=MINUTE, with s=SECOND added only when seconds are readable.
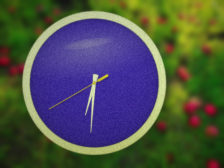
h=6 m=30 s=40
